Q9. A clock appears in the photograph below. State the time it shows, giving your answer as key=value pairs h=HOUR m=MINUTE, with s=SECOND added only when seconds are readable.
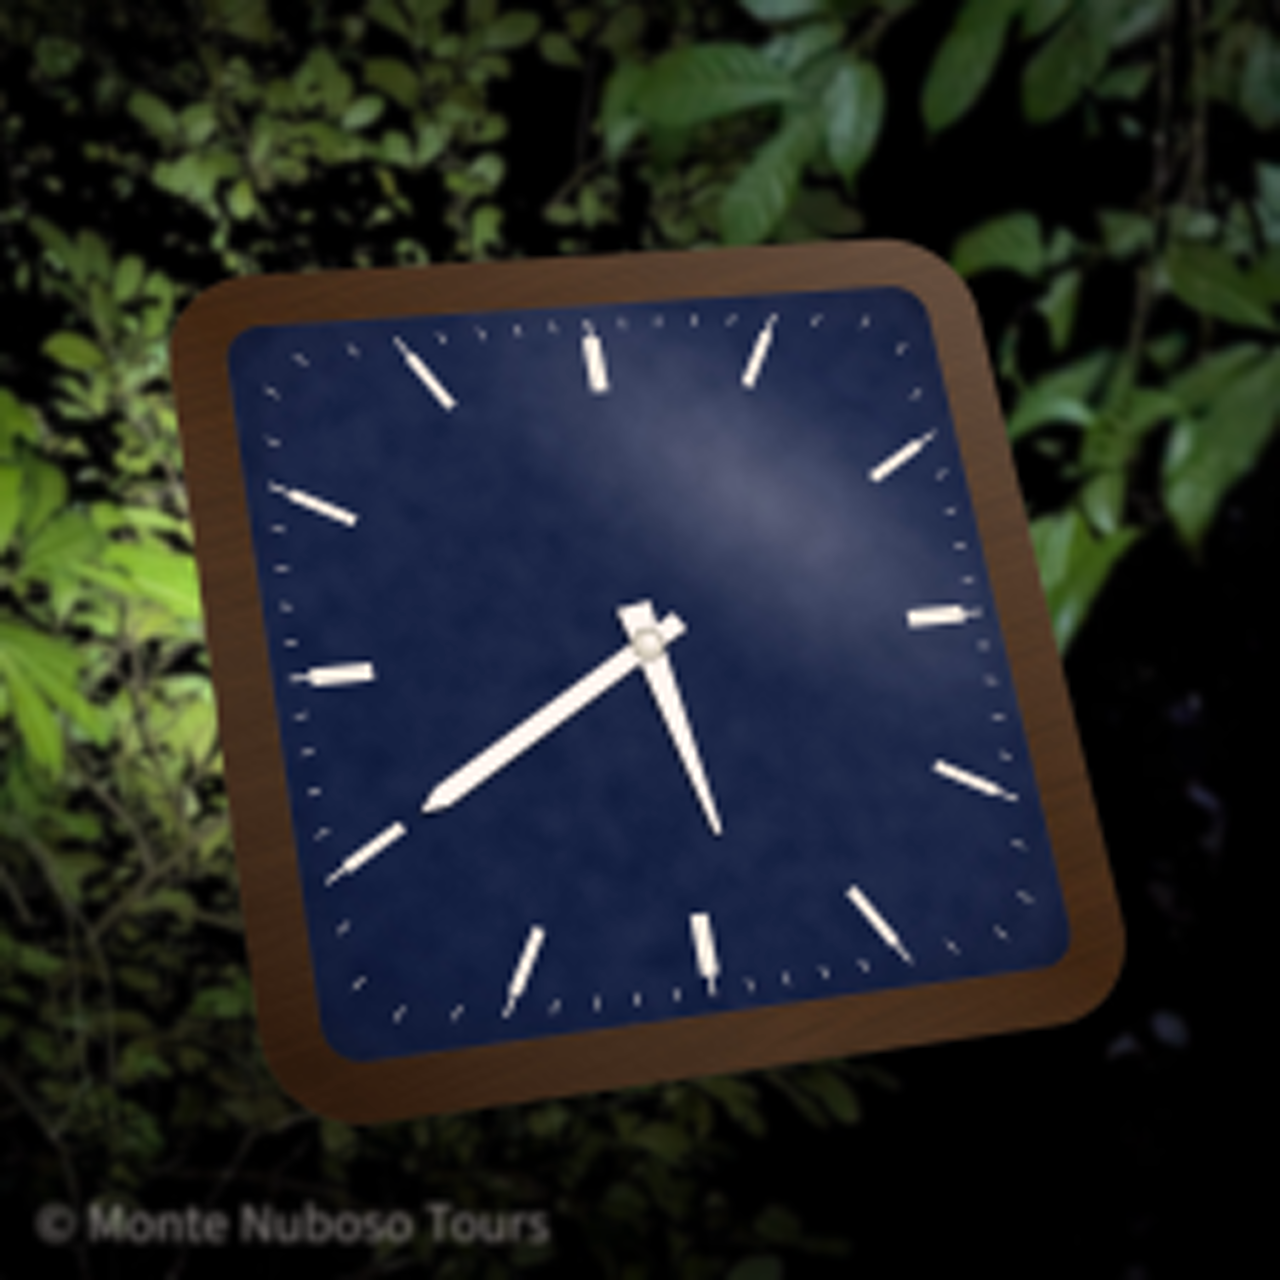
h=5 m=40
